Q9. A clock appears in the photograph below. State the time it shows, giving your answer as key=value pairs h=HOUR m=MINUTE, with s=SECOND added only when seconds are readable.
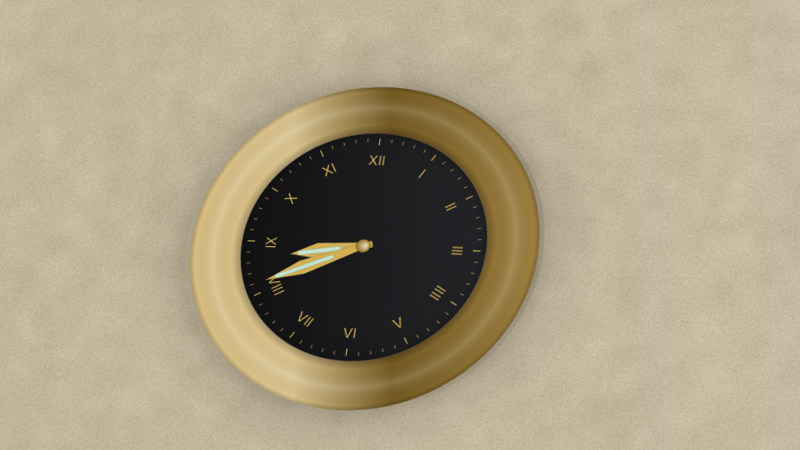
h=8 m=41
